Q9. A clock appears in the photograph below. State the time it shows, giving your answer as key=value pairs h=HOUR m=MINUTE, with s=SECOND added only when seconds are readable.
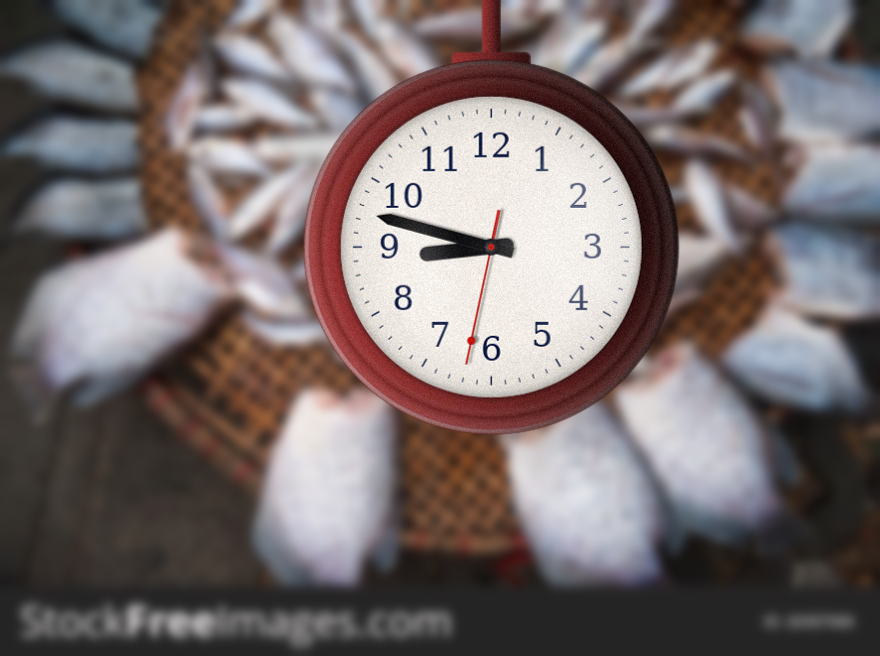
h=8 m=47 s=32
